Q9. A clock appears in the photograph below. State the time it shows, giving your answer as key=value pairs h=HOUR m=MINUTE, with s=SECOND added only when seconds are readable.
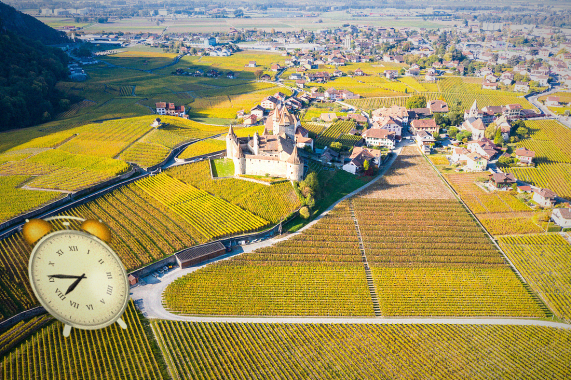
h=7 m=46
